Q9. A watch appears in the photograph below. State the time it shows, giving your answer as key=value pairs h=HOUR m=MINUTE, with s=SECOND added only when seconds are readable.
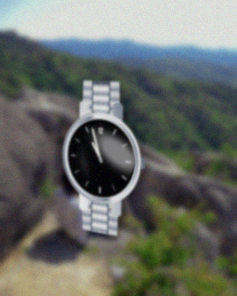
h=10 m=57
